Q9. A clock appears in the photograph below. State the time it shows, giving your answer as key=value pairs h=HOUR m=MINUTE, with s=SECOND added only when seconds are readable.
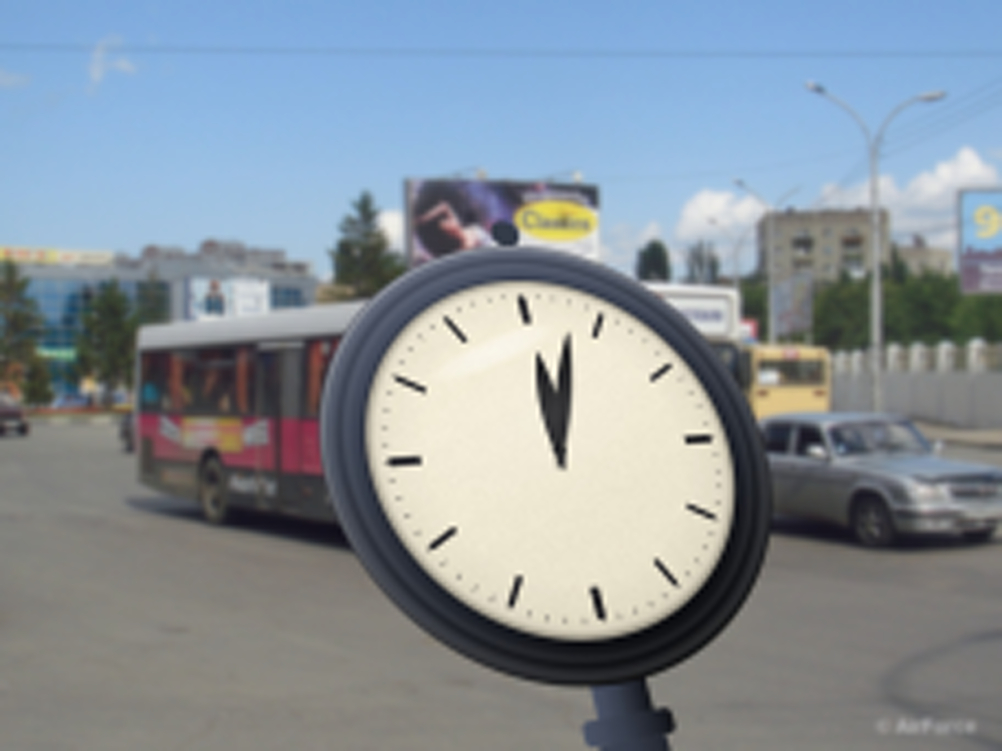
h=12 m=3
